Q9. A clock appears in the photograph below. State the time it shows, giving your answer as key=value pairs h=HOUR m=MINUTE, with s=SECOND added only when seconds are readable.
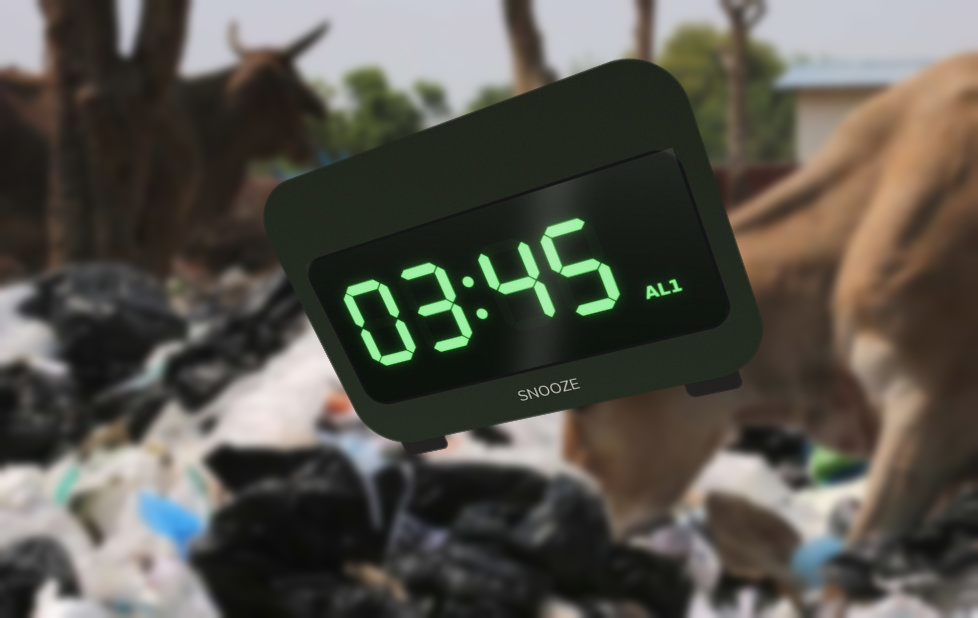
h=3 m=45
